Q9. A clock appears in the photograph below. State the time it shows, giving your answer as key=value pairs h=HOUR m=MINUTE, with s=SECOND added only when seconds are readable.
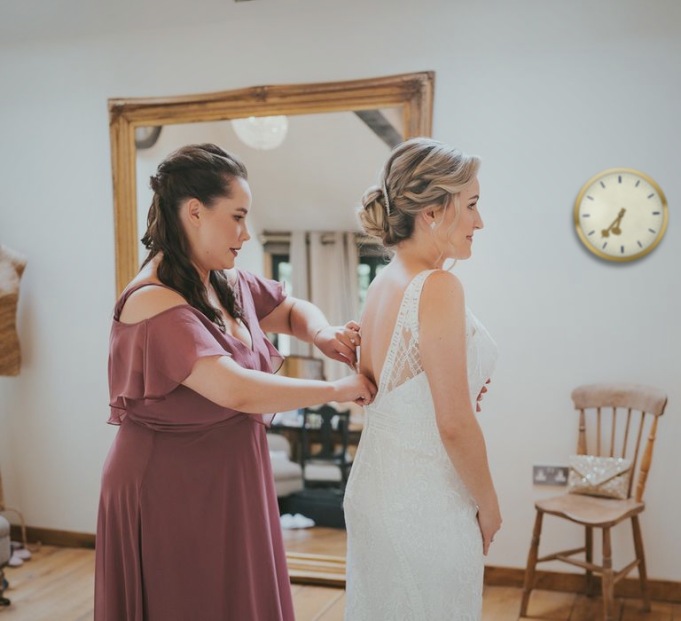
h=6 m=37
